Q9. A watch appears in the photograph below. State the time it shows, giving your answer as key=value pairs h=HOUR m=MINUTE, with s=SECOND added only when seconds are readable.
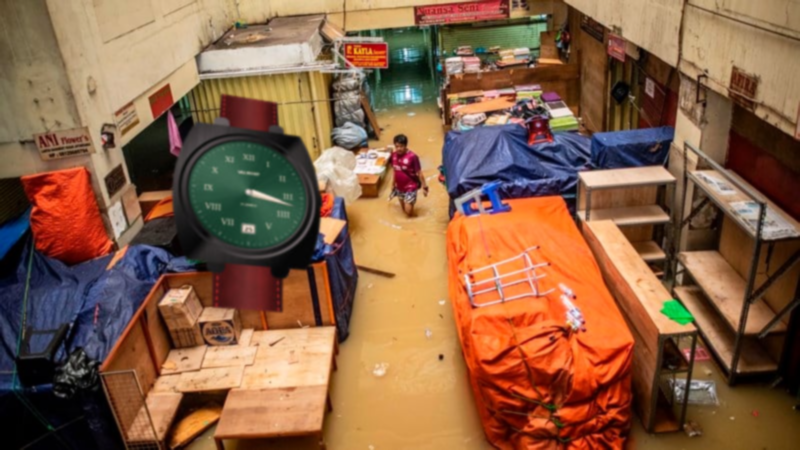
h=3 m=17
